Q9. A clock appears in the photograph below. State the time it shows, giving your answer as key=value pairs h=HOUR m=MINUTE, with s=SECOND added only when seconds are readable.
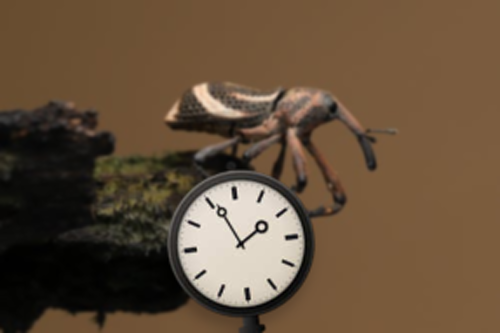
h=1 m=56
